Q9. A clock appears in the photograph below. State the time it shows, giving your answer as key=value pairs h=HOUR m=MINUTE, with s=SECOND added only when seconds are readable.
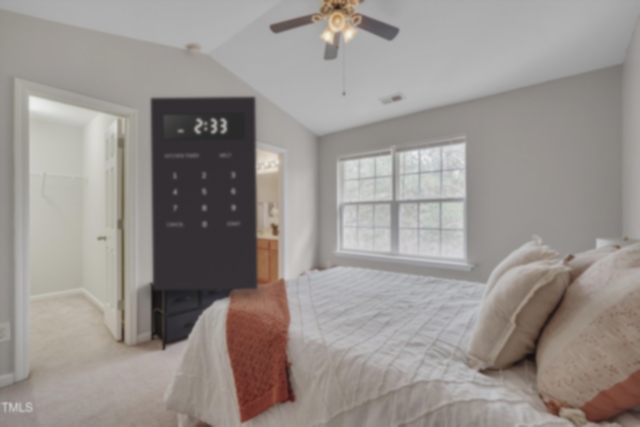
h=2 m=33
